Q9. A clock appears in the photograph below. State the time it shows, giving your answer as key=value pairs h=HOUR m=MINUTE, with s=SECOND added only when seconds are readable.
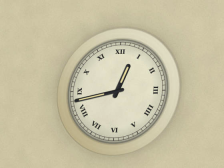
h=12 m=43
